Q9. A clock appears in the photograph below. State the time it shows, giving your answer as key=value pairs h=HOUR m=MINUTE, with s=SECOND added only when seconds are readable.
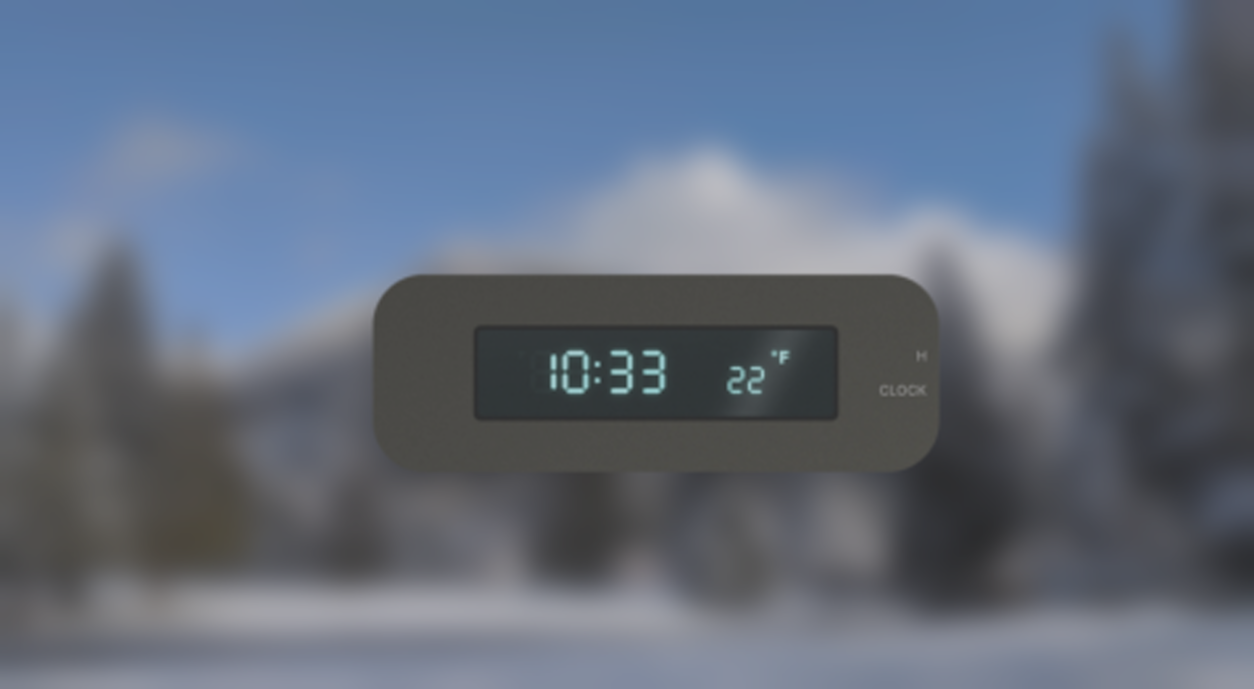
h=10 m=33
